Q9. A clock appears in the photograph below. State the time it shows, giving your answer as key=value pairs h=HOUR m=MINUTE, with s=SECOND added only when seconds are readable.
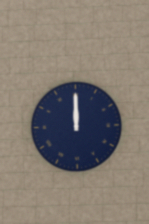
h=12 m=0
